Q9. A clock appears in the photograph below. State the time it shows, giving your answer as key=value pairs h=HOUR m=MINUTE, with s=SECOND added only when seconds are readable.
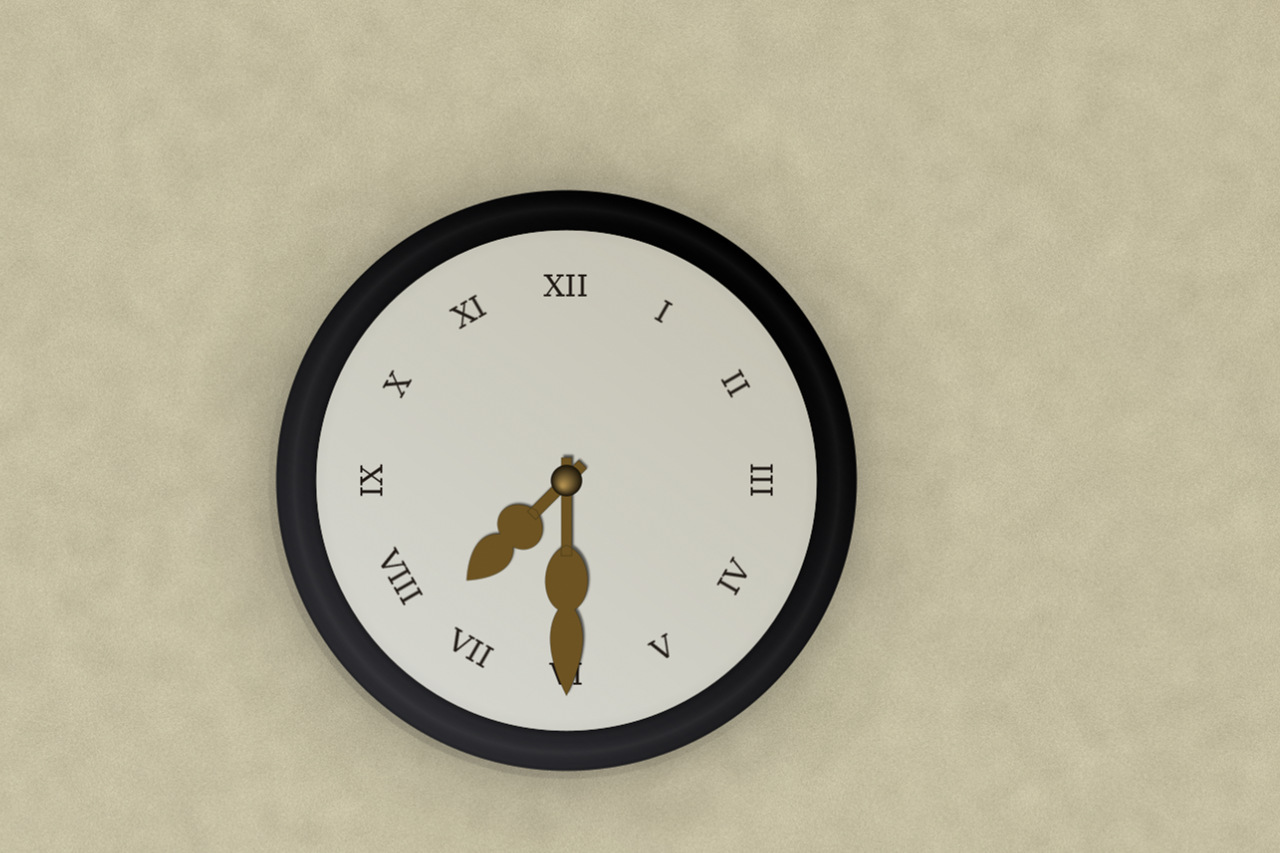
h=7 m=30
